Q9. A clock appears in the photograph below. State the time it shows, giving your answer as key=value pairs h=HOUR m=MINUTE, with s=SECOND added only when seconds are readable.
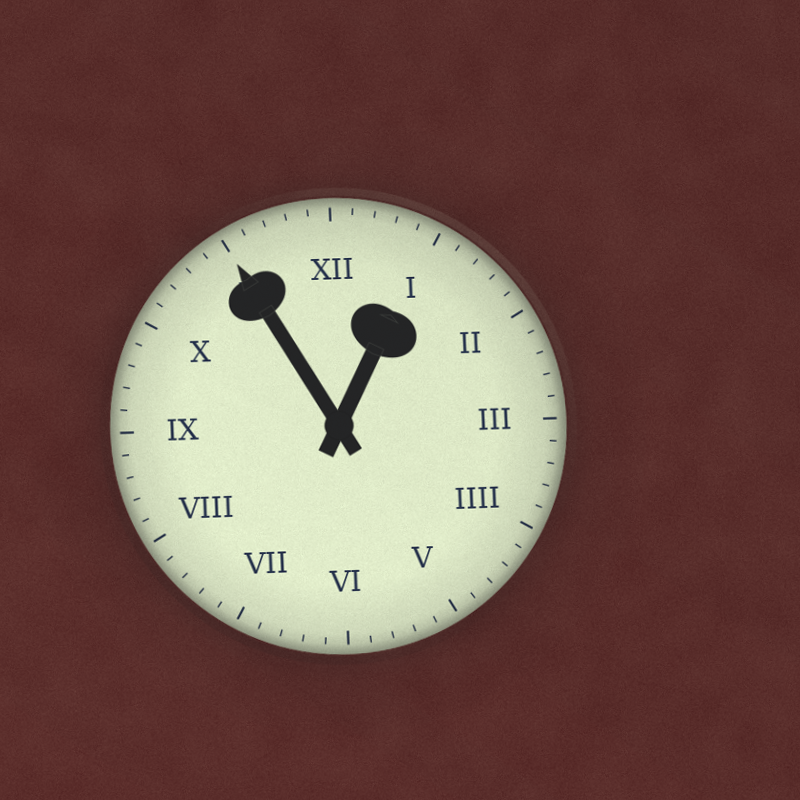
h=12 m=55
